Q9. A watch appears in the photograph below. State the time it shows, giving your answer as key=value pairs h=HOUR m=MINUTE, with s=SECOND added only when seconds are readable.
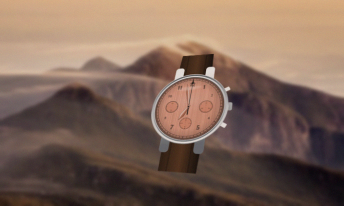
h=6 m=58
